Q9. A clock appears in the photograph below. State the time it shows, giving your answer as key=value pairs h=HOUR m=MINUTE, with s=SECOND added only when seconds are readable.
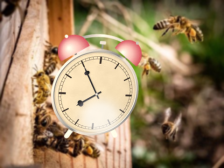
h=7 m=55
